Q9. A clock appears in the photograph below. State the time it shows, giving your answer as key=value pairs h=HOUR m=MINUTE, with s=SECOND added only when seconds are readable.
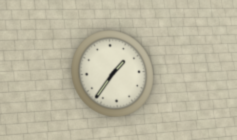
h=1 m=37
